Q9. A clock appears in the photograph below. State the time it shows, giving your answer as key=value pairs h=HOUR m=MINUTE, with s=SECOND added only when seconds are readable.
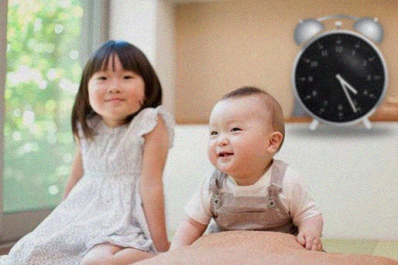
h=4 m=26
